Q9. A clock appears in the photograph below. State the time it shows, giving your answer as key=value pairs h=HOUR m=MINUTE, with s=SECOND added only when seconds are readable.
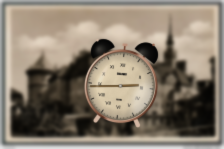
h=2 m=44
